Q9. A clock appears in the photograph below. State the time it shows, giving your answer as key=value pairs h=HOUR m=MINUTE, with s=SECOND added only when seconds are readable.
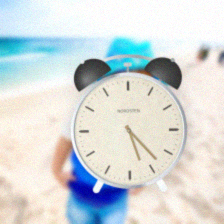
h=5 m=23
